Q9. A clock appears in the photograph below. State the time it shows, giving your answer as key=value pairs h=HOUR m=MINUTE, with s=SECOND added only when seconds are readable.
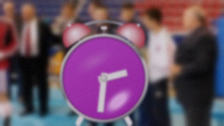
h=2 m=31
